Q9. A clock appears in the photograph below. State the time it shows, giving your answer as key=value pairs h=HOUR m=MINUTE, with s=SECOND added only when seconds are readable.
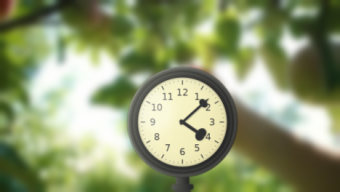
h=4 m=8
